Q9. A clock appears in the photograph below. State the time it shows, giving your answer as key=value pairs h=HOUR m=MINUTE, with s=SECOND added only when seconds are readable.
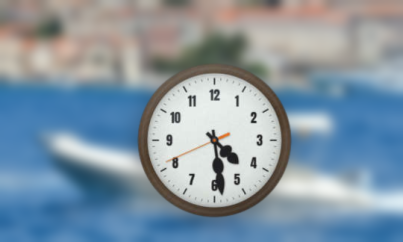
h=4 m=28 s=41
